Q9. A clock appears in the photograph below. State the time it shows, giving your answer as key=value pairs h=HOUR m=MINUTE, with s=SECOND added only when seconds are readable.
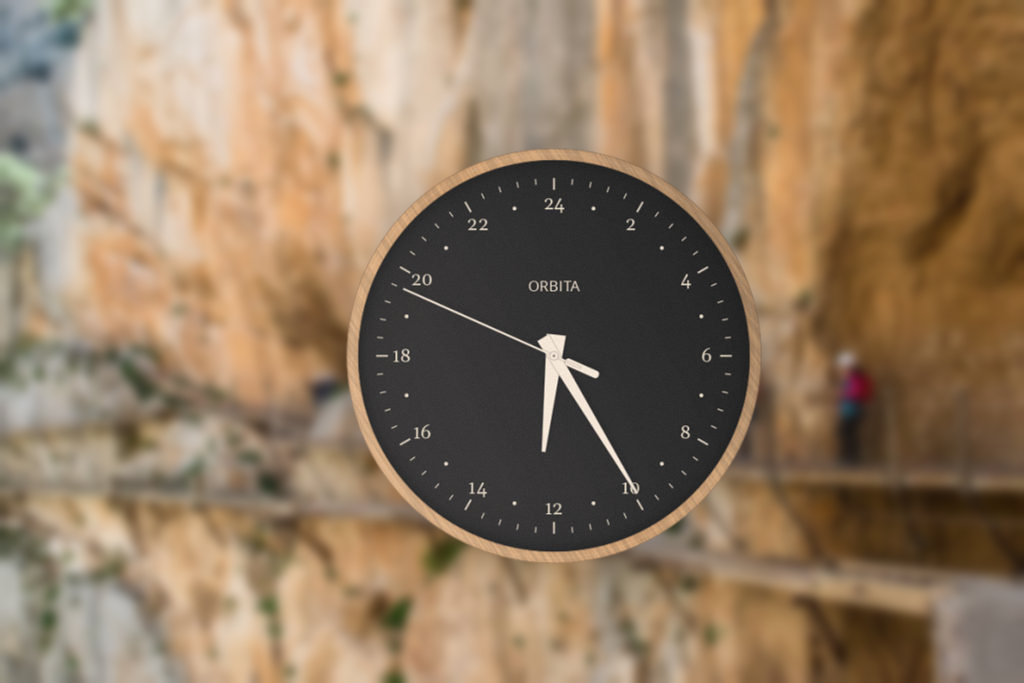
h=12 m=24 s=49
